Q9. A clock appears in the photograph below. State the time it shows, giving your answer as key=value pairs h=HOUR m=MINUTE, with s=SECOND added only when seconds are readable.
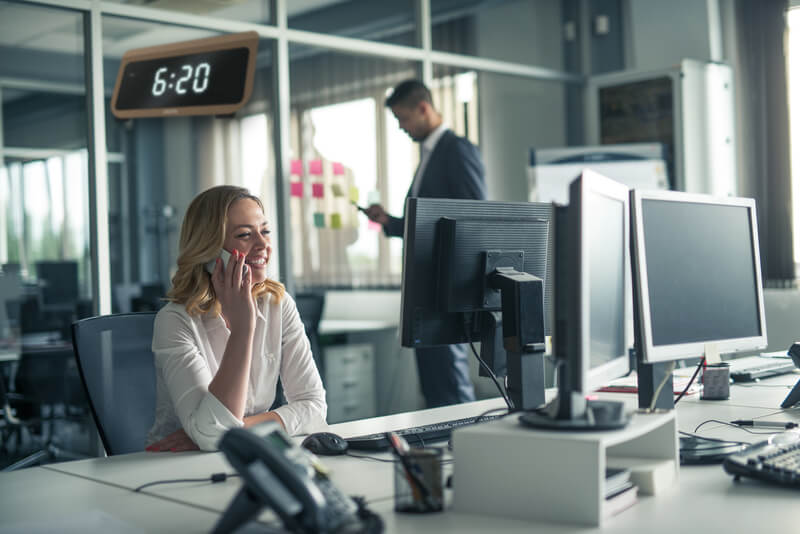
h=6 m=20
